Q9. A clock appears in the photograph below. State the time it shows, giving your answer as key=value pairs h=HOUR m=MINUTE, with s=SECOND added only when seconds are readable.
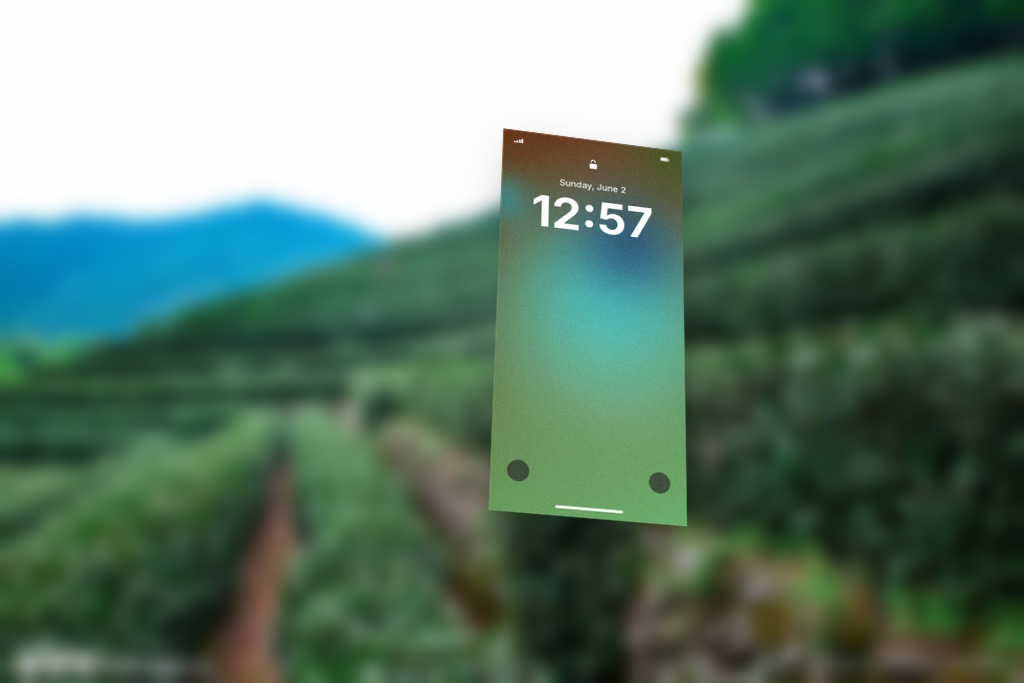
h=12 m=57
